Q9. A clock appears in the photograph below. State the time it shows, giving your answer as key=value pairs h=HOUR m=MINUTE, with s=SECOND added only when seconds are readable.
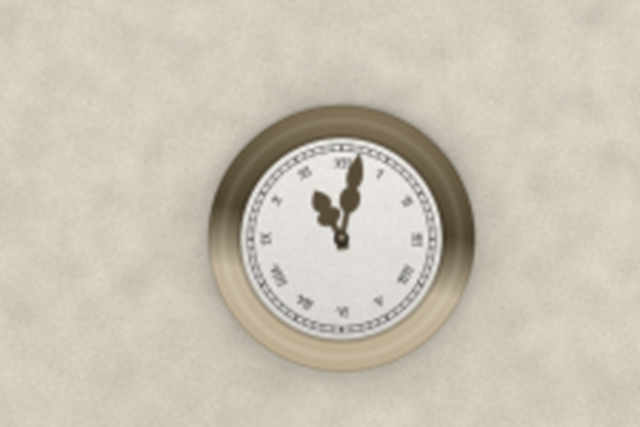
h=11 m=2
